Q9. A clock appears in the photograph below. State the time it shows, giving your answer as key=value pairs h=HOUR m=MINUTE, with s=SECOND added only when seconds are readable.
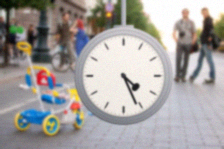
h=4 m=26
